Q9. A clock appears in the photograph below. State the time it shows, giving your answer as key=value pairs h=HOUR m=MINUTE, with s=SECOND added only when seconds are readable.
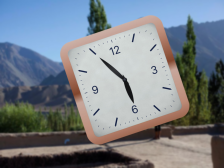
h=5 m=55
